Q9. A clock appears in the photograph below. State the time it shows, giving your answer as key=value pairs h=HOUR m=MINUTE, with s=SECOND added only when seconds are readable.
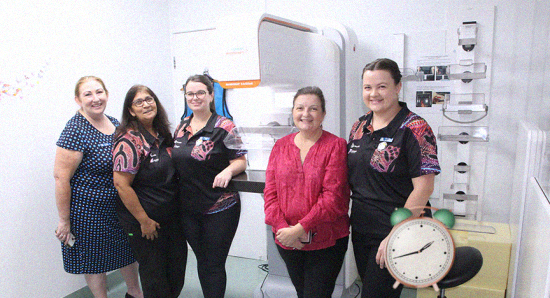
h=1 m=42
